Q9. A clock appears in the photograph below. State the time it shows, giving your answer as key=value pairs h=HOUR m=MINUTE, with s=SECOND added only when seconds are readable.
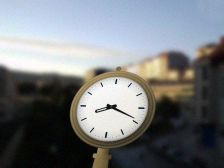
h=8 m=19
